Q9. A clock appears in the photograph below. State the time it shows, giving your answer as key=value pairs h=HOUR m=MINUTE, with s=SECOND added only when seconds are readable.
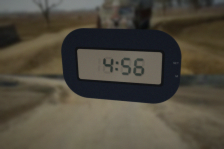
h=4 m=56
